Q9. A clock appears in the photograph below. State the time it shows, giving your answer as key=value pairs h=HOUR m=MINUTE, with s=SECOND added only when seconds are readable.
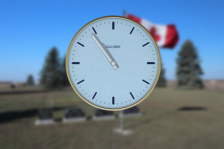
h=10 m=54
